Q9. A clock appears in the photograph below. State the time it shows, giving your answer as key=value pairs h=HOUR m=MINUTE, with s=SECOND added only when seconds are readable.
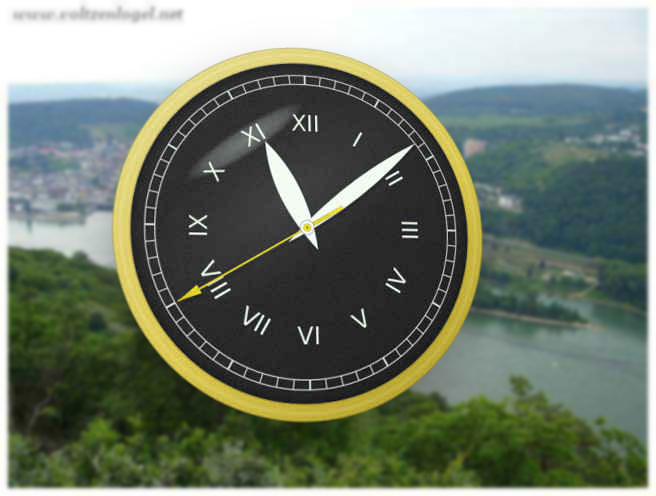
h=11 m=8 s=40
